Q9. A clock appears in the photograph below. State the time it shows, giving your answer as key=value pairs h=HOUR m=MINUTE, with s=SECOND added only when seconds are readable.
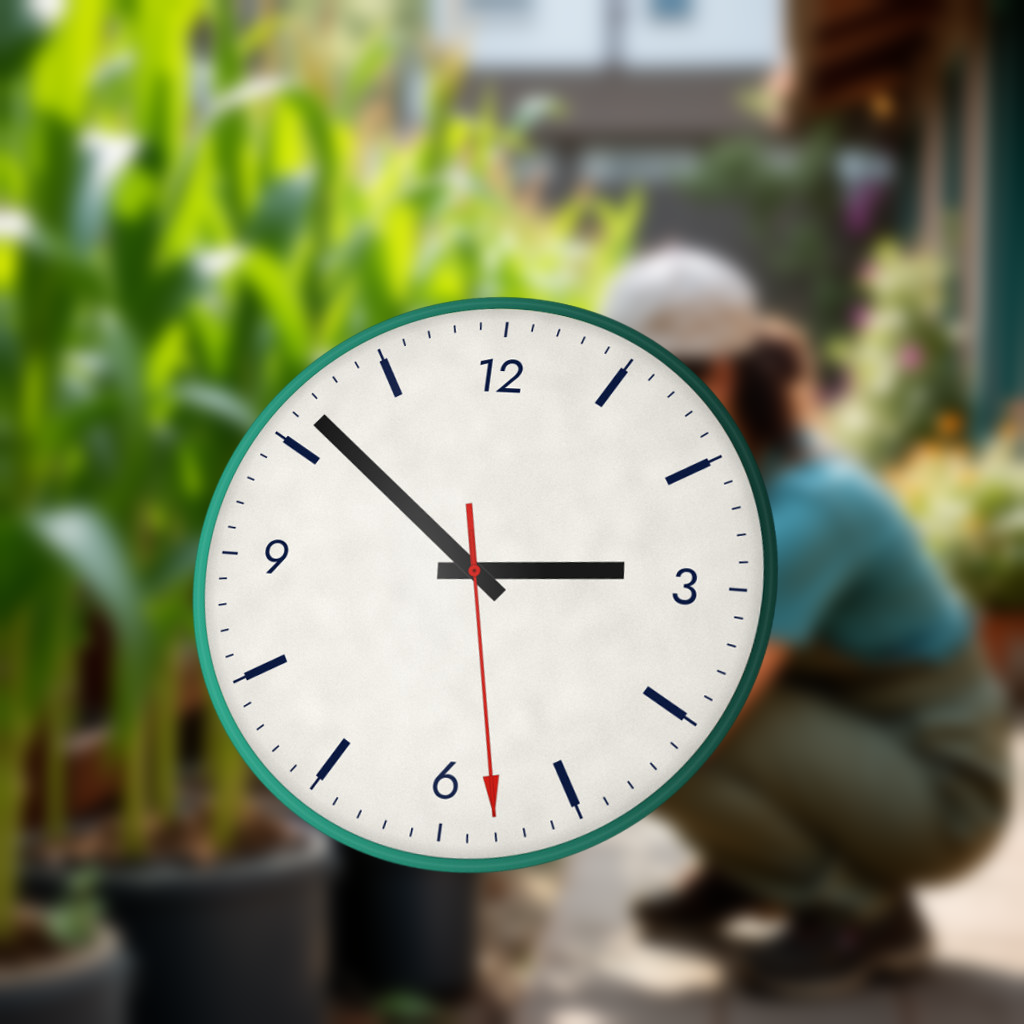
h=2 m=51 s=28
